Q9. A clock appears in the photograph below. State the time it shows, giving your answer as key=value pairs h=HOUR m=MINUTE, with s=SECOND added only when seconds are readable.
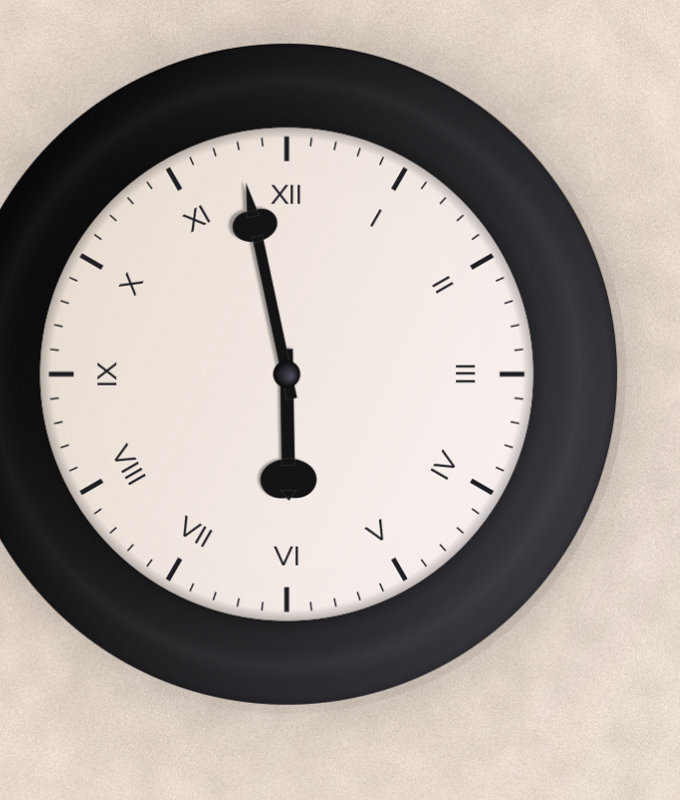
h=5 m=58
